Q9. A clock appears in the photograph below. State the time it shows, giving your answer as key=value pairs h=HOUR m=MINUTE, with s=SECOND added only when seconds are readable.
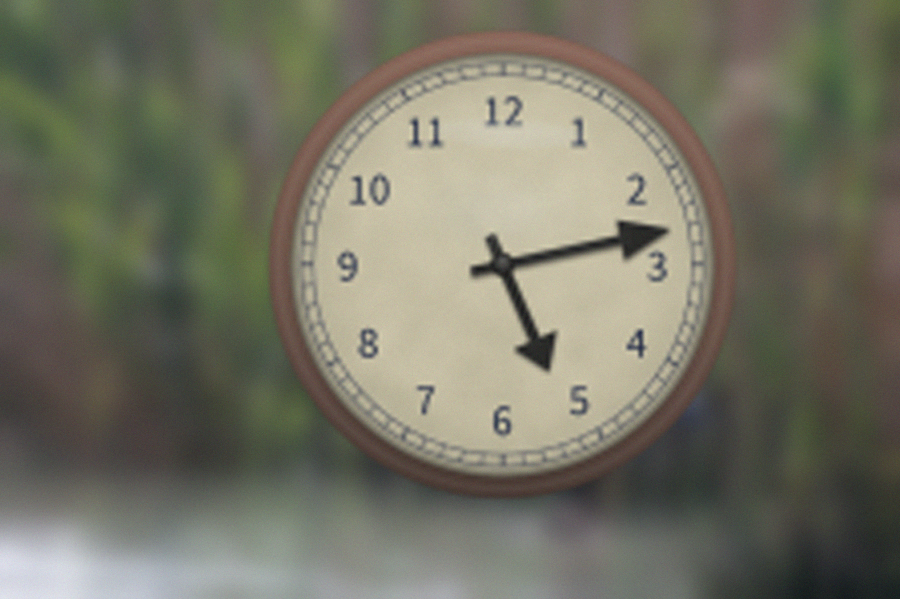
h=5 m=13
